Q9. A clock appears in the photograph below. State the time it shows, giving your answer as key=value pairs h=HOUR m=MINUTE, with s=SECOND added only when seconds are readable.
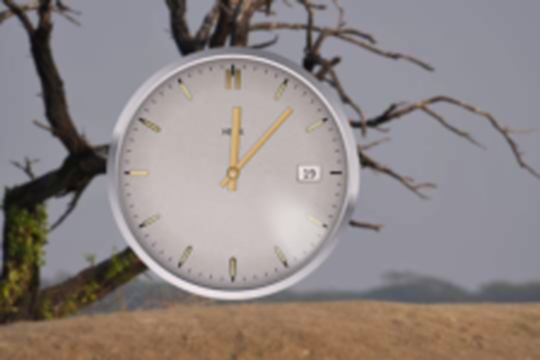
h=12 m=7
